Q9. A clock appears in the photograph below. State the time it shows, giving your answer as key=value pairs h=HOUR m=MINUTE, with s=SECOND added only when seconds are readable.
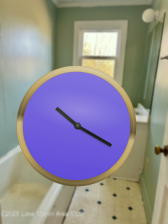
h=10 m=20
